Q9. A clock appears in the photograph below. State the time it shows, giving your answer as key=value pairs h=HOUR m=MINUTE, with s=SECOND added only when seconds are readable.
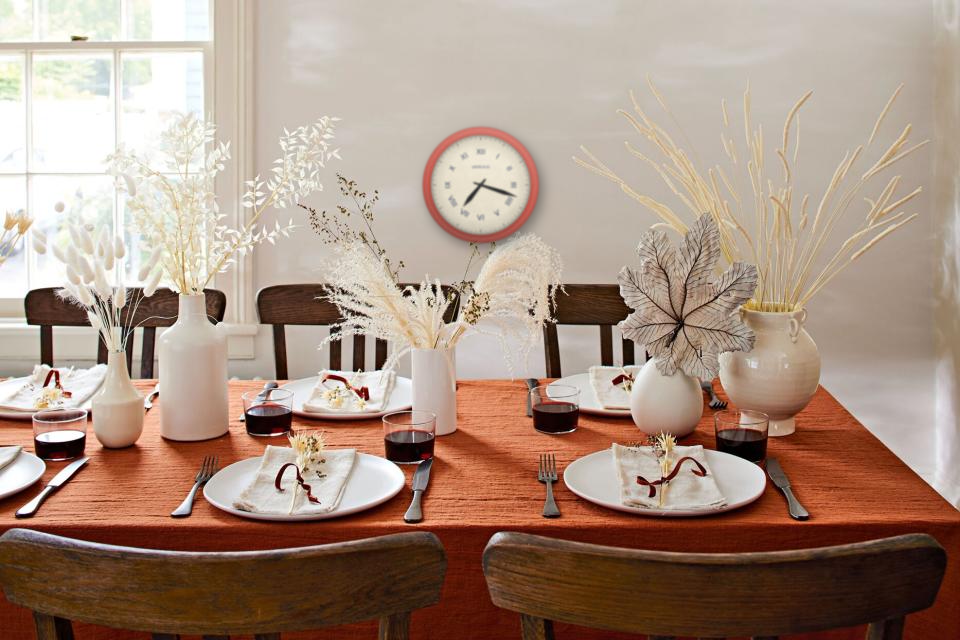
h=7 m=18
